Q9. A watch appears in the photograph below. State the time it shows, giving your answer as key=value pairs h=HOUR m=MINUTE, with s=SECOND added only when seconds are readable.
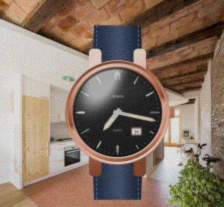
h=7 m=17
